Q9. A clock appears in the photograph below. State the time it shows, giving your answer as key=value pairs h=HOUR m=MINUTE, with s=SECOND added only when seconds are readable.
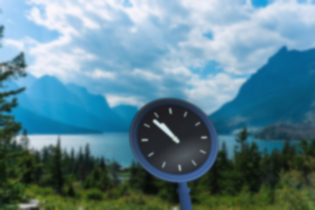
h=10 m=53
